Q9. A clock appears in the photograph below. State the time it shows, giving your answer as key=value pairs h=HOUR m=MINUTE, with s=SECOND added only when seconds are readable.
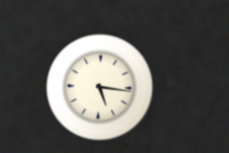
h=5 m=16
